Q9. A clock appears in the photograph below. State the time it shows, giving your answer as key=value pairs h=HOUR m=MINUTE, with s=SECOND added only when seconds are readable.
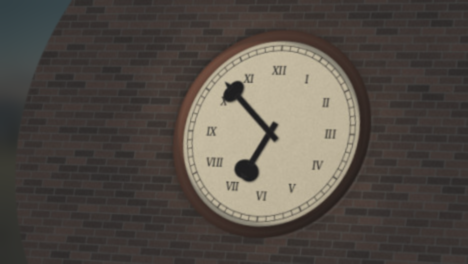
h=6 m=52
